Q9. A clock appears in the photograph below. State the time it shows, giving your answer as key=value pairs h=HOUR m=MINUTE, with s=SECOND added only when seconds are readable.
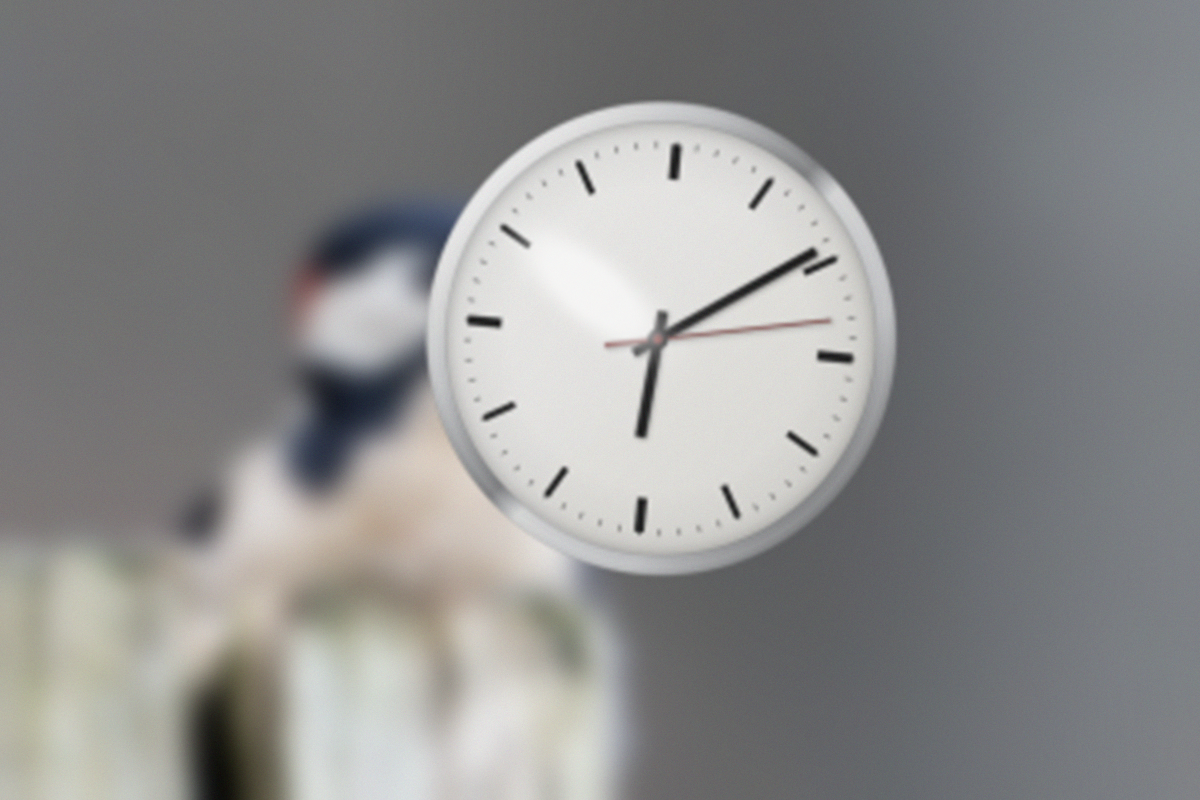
h=6 m=9 s=13
